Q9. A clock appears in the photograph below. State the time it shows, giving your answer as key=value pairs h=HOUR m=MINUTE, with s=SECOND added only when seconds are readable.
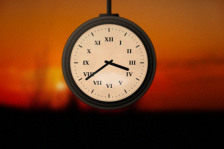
h=3 m=39
